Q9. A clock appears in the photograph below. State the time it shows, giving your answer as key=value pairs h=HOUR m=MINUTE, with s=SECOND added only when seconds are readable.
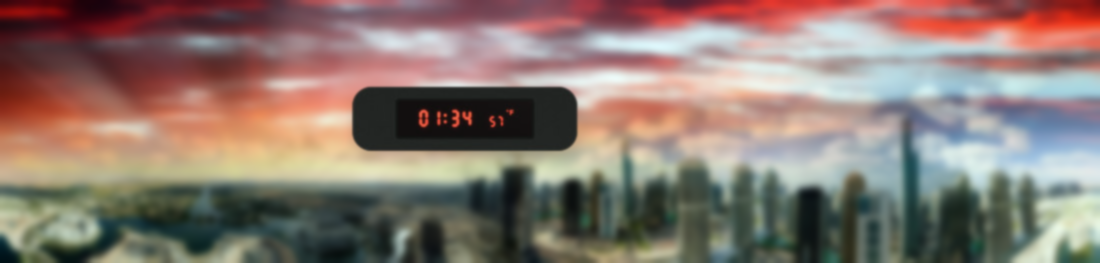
h=1 m=34
